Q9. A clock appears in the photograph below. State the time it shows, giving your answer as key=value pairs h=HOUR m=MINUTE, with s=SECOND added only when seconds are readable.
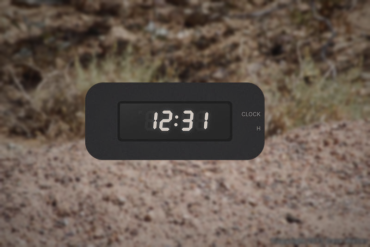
h=12 m=31
